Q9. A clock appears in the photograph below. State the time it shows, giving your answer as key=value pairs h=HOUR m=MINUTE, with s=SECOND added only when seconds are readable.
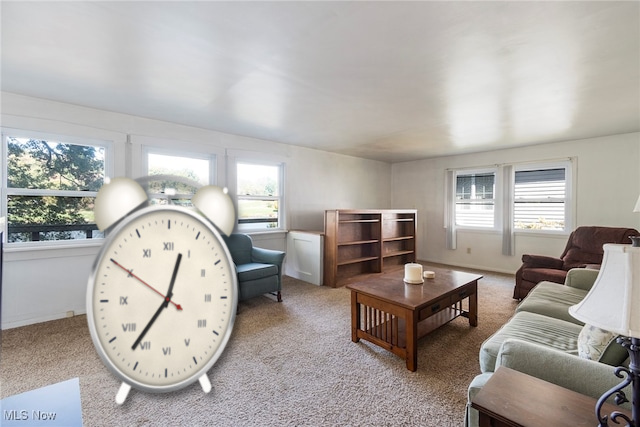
h=12 m=36 s=50
